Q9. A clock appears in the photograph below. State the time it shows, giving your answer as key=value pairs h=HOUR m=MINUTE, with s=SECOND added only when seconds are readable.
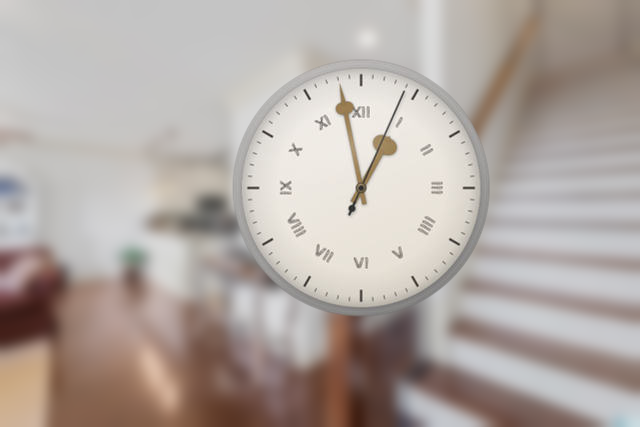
h=12 m=58 s=4
